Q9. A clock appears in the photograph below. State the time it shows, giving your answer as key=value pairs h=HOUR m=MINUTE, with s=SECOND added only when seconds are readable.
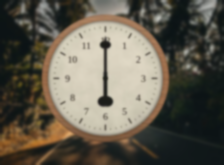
h=6 m=0
